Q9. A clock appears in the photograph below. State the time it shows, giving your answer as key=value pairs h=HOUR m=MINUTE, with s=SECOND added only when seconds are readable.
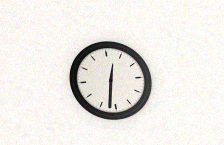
h=12 m=32
